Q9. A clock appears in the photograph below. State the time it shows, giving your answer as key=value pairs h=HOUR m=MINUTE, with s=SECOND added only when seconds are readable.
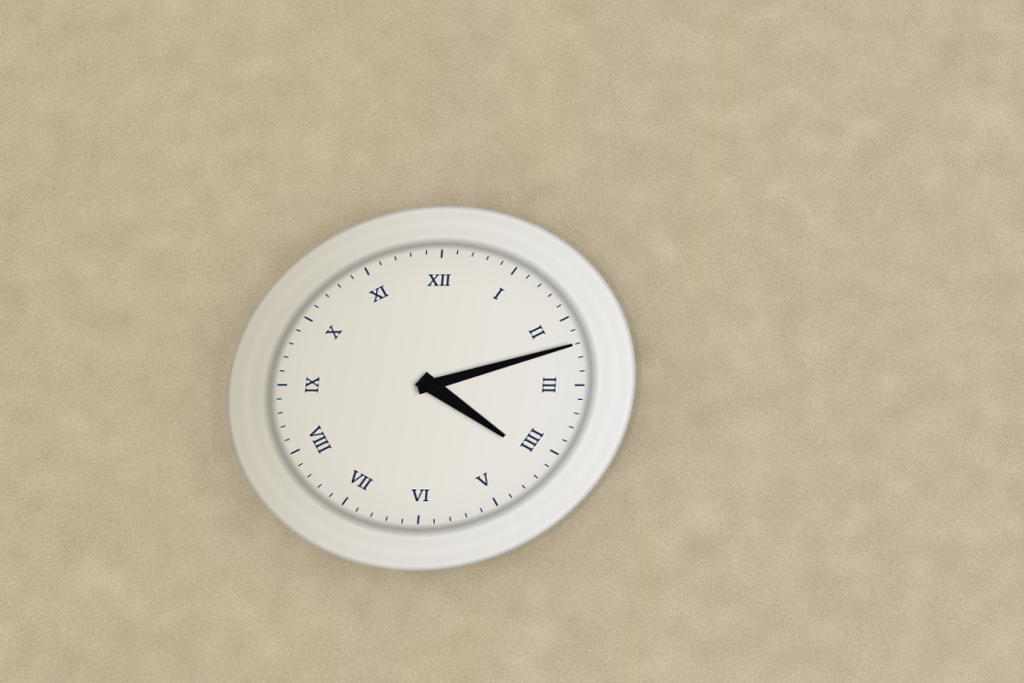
h=4 m=12
